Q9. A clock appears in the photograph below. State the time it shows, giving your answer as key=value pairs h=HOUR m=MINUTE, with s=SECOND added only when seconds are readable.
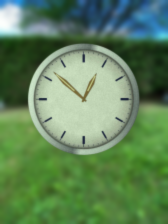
h=12 m=52
